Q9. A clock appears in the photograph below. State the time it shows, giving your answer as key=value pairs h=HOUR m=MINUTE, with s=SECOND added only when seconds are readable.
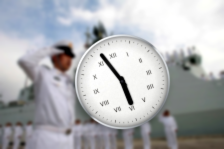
h=5 m=57
